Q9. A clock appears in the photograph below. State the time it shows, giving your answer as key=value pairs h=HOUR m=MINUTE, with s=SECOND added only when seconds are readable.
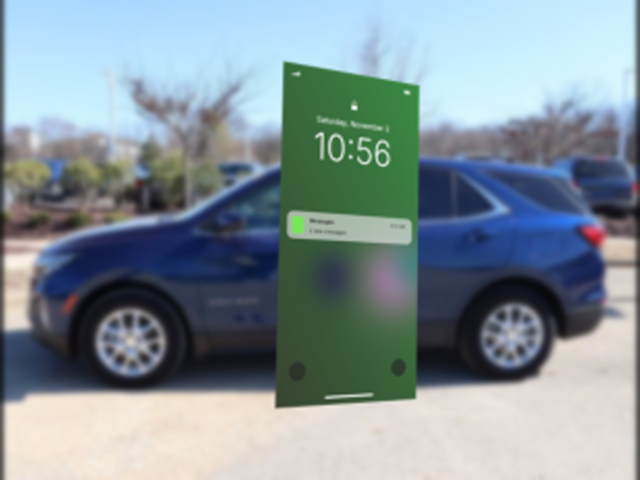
h=10 m=56
